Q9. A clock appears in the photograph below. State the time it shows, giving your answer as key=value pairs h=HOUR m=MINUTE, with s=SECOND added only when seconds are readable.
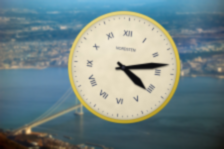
h=4 m=13
